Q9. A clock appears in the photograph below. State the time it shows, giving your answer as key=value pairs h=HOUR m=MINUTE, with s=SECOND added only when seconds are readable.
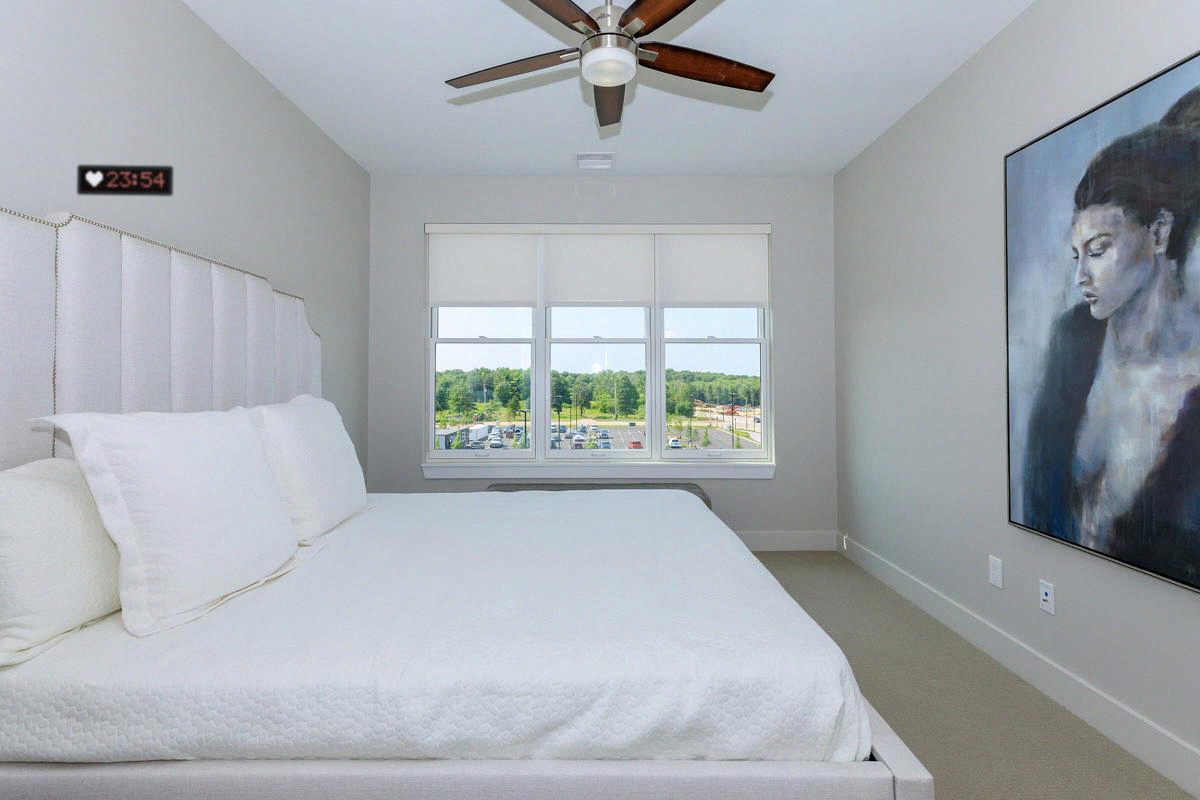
h=23 m=54
